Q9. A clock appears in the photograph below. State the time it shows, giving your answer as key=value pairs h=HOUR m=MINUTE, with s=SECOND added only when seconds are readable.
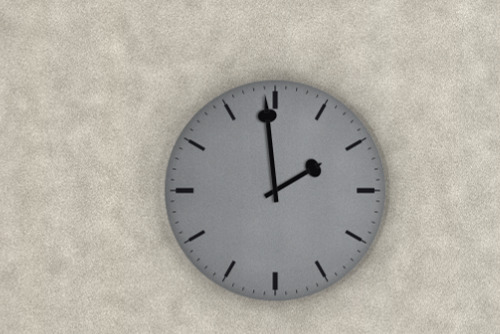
h=1 m=59
